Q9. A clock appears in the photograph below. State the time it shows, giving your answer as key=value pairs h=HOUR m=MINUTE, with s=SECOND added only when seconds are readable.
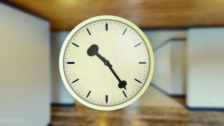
h=10 m=24
